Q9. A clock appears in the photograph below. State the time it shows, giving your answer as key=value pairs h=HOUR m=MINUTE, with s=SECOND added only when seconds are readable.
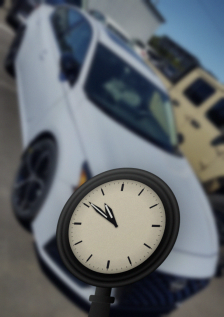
h=10 m=51
